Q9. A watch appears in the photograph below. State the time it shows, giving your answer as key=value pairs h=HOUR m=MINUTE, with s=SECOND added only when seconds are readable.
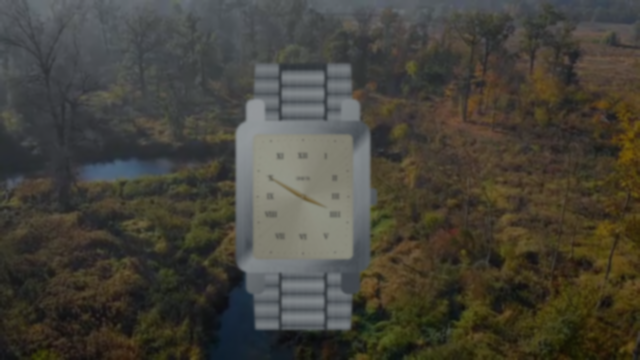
h=3 m=50
